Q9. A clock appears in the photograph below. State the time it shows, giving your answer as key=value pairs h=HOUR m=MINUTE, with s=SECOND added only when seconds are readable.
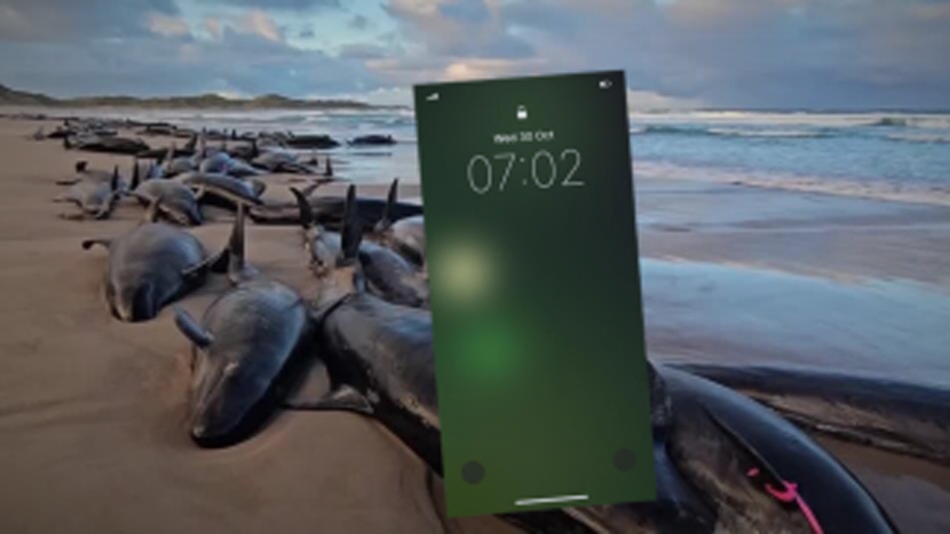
h=7 m=2
